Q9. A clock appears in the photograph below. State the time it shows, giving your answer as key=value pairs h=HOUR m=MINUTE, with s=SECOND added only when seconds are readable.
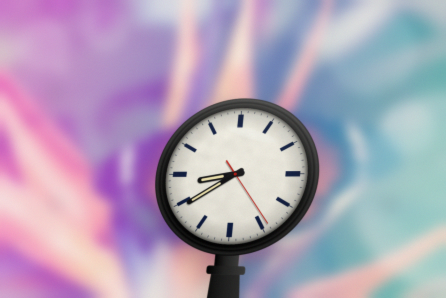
h=8 m=39 s=24
